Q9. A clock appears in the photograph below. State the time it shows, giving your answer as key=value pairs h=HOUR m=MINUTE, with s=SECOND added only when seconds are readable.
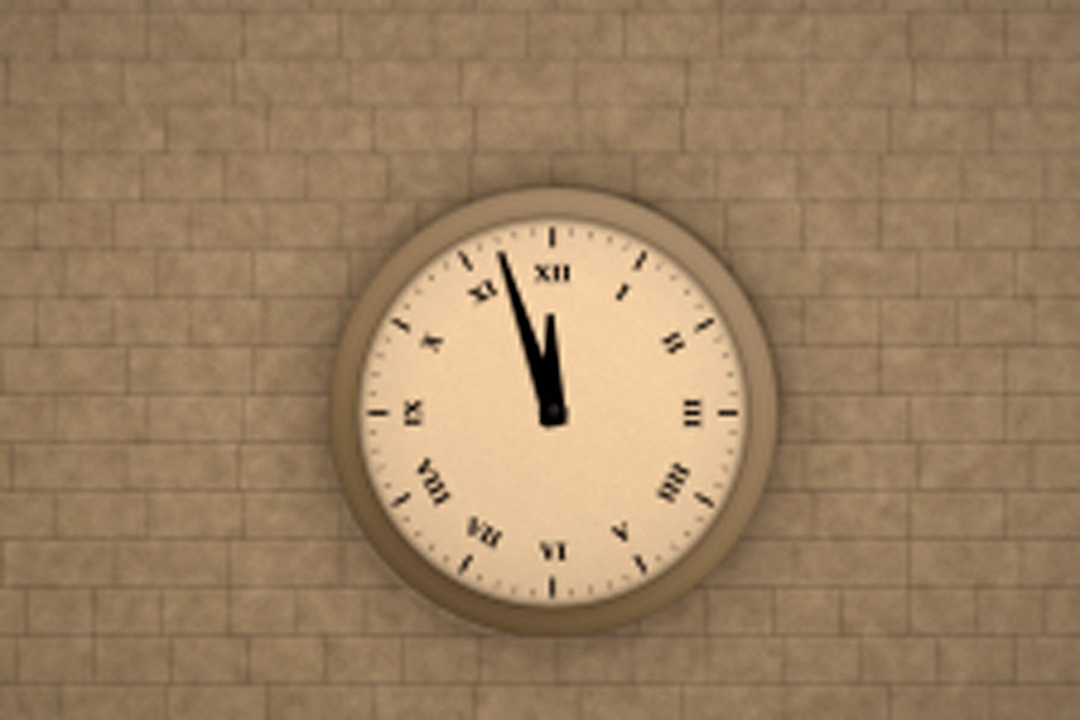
h=11 m=57
